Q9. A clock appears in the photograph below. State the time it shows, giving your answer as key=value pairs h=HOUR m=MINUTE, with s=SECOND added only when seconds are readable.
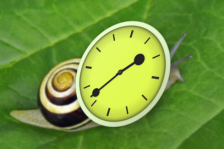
h=1 m=37
